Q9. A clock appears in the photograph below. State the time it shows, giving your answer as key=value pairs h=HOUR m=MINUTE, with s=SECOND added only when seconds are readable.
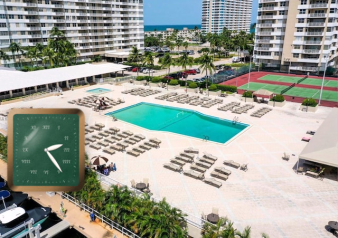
h=2 m=24
